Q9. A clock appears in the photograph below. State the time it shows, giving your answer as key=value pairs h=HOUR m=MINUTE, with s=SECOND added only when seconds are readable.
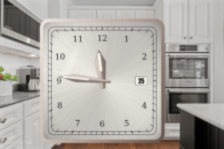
h=11 m=46
